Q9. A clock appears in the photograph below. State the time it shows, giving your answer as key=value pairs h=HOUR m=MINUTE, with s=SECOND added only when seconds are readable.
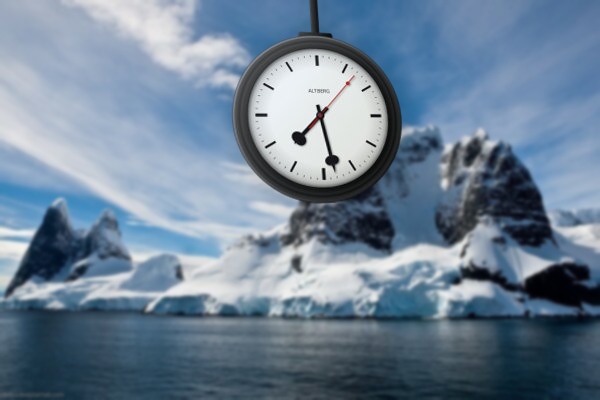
h=7 m=28 s=7
